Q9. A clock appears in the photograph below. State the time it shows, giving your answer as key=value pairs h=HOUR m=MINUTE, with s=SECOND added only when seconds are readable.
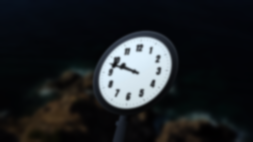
h=9 m=48
